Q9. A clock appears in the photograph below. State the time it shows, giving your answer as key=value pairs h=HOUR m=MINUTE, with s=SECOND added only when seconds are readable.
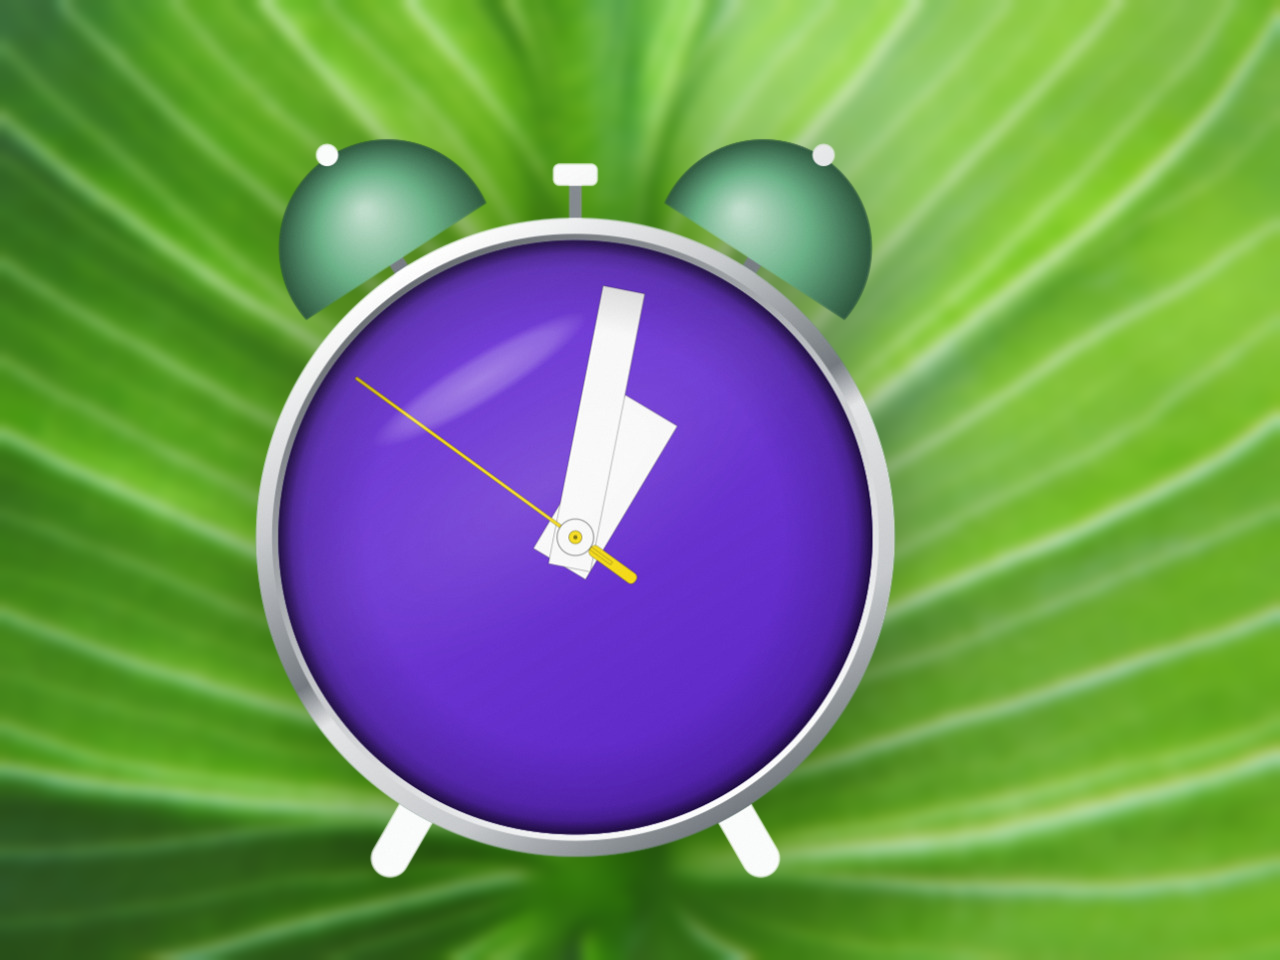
h=1 m=1 s=51
